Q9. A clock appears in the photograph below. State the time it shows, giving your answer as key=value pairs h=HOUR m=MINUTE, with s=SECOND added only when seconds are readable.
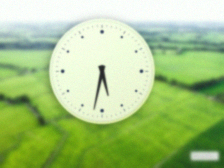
h=5 m=32
